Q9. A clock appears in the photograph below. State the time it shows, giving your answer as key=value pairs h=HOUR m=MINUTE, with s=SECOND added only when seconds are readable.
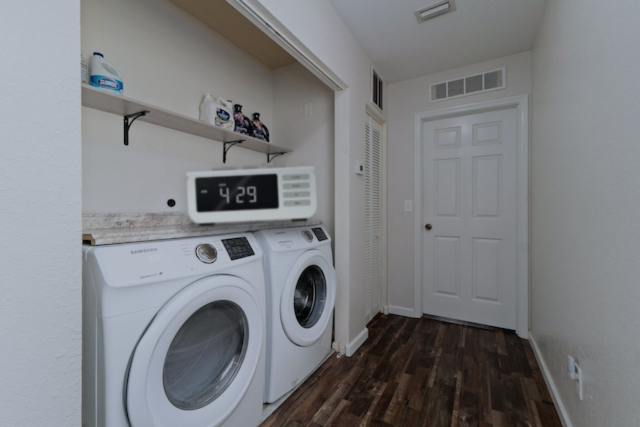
h=4 m=29
